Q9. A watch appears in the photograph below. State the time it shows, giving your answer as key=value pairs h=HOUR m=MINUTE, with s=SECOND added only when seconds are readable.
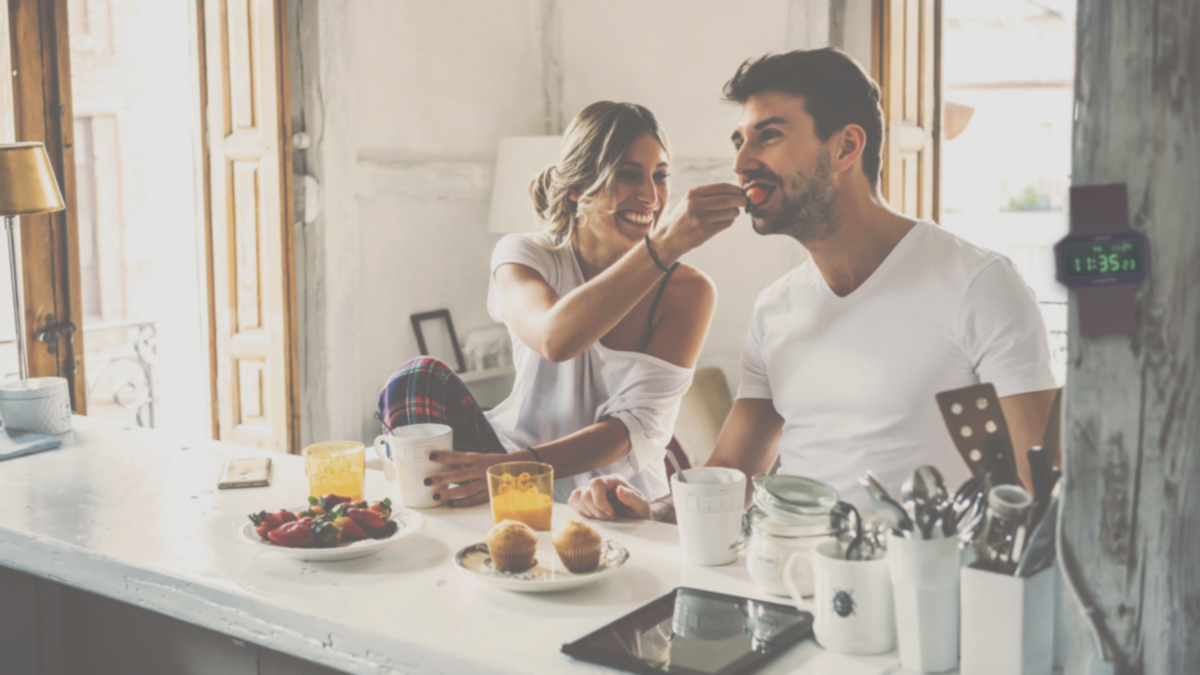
h=11 m=35
